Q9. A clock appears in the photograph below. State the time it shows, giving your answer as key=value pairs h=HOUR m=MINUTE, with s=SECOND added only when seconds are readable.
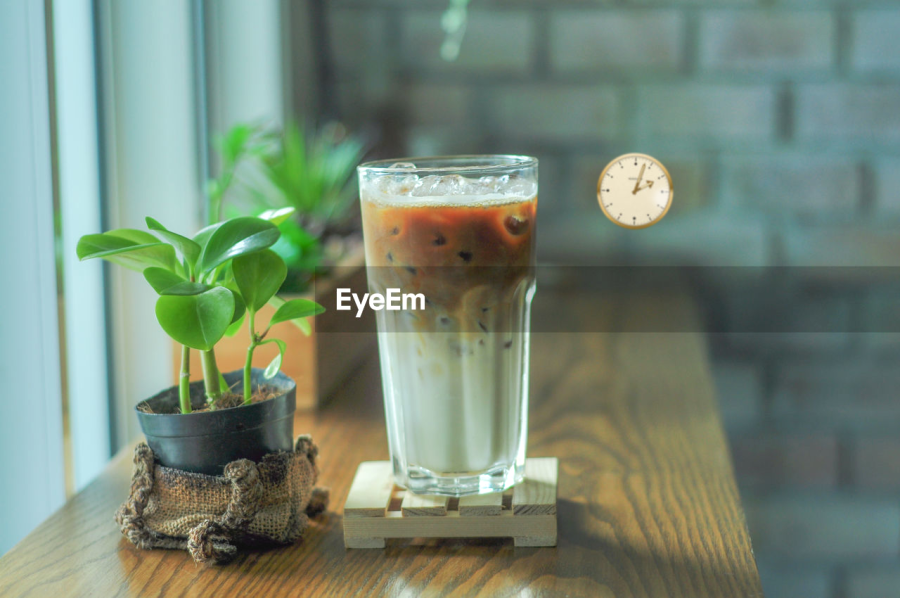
h=2 m=3
